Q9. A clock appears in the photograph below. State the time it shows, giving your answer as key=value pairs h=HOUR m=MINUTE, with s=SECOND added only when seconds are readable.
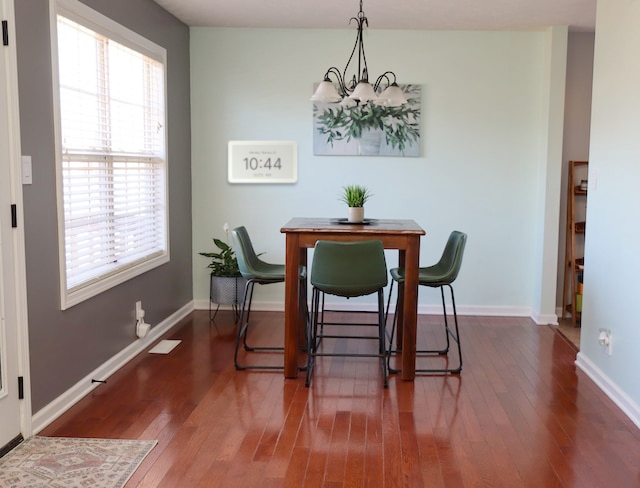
h=10 m=44
